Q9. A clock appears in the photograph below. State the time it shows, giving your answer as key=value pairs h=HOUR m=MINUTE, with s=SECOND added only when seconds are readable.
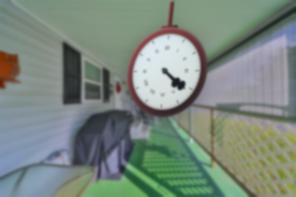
h=4 m=21
